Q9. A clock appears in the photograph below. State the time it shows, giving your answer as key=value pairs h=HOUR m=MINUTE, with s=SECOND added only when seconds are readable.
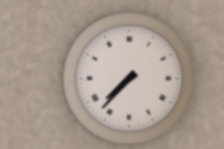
h=7 m=37
